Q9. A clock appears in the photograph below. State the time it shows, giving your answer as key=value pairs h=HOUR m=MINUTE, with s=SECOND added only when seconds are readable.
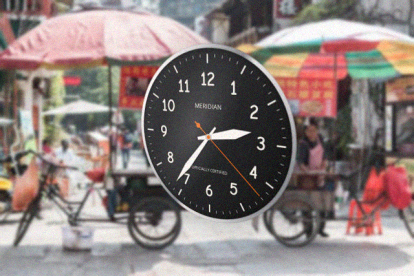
h=2 m=36 s=22
